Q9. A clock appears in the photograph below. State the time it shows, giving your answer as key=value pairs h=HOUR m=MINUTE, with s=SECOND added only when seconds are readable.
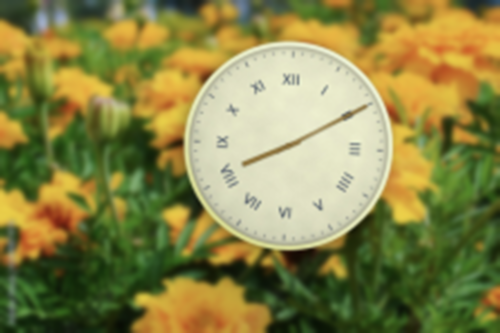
h=8 m=10
